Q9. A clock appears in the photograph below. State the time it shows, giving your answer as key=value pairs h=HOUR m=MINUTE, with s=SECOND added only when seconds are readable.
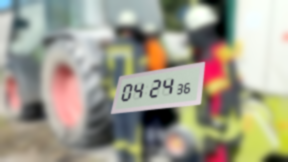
h=4 m=24
